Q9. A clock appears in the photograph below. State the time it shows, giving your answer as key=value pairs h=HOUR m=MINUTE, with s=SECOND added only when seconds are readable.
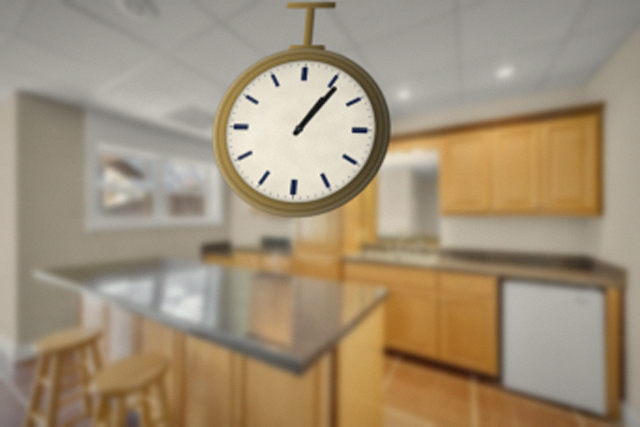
h=1 m=6
